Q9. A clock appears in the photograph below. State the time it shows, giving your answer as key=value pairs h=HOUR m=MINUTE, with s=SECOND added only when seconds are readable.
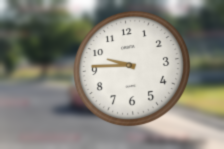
h=9 m=46
